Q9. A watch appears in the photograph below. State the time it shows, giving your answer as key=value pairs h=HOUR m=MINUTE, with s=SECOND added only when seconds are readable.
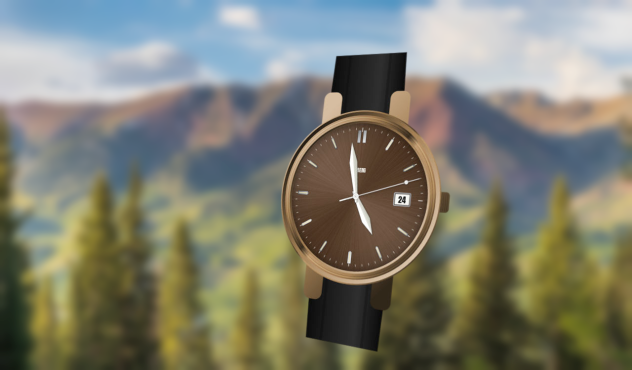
h=4 m=58 s=12
